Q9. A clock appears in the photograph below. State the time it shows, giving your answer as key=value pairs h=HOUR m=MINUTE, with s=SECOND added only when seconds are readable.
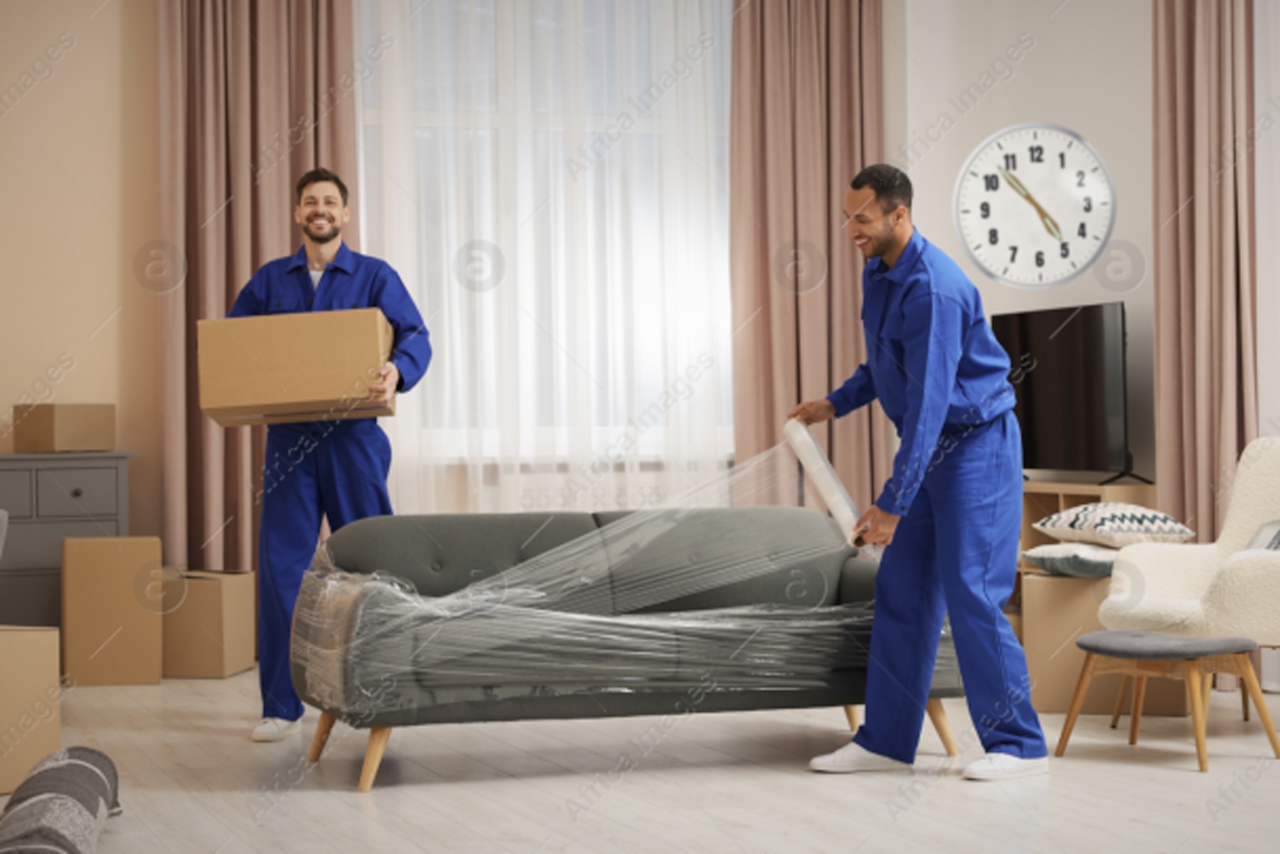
h=4 m=53
